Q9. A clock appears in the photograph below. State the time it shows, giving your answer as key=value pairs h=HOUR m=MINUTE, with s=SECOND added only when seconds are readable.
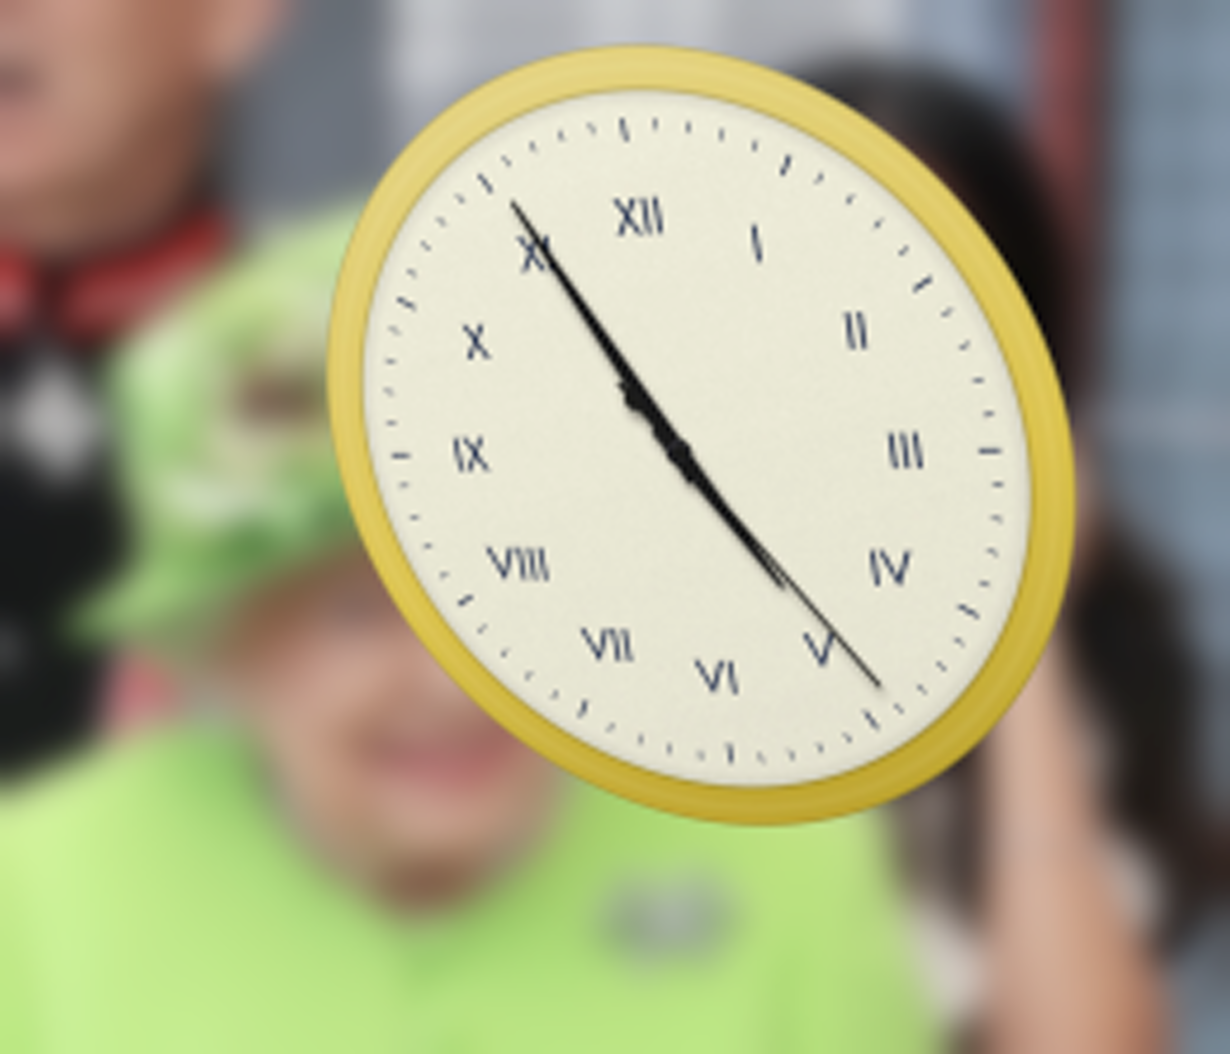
h=4 m=55 s=24
